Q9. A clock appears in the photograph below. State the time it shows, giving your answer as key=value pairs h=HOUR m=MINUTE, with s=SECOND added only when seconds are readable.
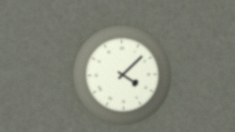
h=4 m=8
